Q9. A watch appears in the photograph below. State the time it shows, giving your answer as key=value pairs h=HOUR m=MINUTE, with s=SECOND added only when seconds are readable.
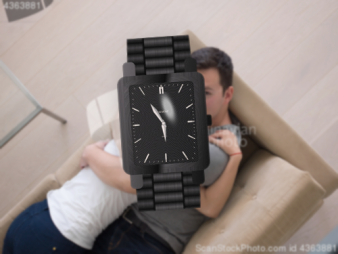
h=5 m=55
